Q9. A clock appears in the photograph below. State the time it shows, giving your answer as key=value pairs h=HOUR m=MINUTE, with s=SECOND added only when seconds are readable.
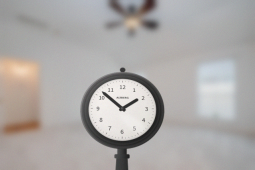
h=1 m=52
